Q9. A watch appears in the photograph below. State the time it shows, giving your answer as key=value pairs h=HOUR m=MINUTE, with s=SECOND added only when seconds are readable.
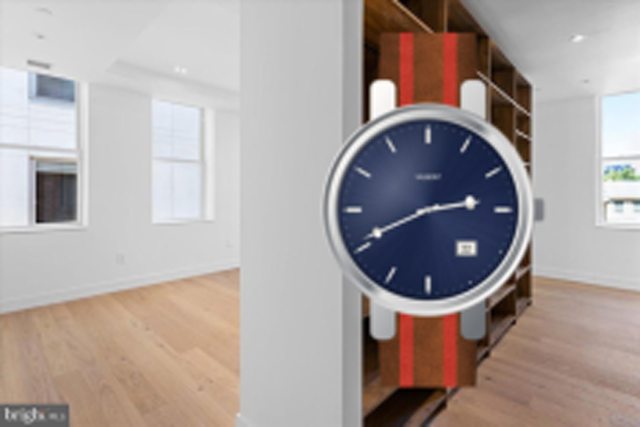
h=2 m=41
